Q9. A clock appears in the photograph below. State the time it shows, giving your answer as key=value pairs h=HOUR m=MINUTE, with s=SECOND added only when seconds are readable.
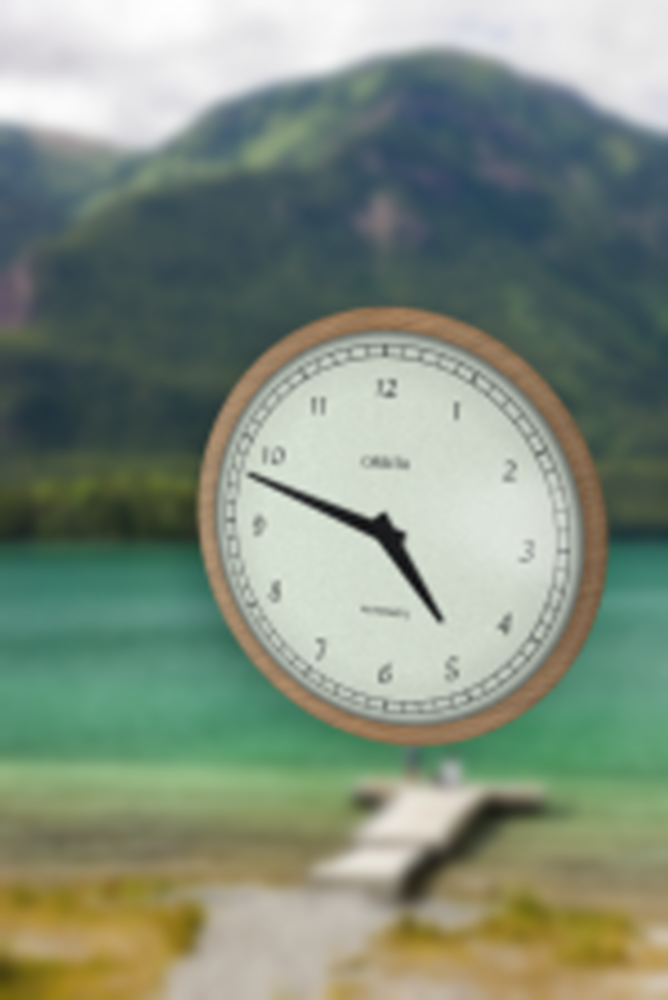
h=4 m=48
